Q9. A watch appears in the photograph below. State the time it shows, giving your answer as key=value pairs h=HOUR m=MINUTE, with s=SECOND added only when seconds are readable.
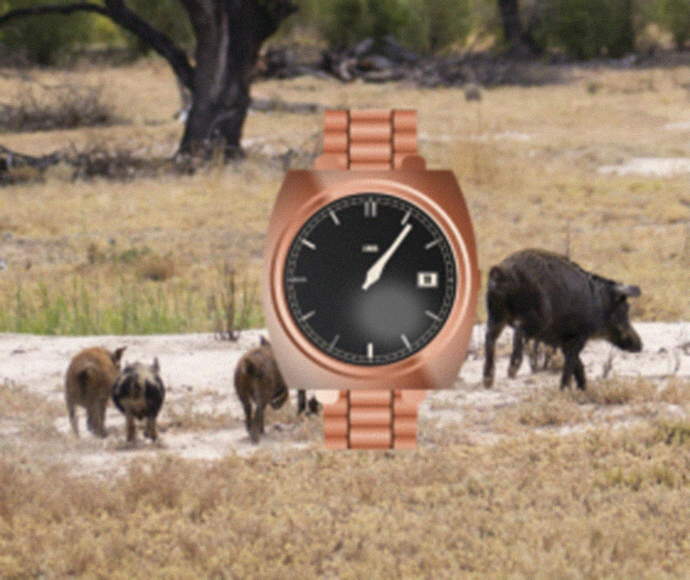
h=1 m=6
